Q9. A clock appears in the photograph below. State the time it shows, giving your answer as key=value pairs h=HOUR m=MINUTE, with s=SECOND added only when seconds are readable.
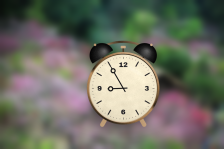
h=8 m=55
